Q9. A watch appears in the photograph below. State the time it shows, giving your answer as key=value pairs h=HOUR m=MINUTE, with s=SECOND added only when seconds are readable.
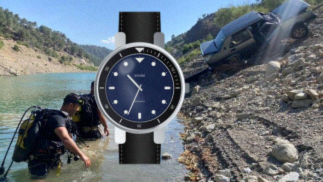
h=10 m=34
